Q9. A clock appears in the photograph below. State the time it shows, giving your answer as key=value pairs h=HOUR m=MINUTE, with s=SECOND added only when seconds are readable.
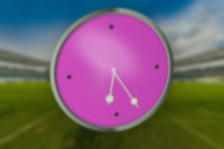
h=6 m=25
